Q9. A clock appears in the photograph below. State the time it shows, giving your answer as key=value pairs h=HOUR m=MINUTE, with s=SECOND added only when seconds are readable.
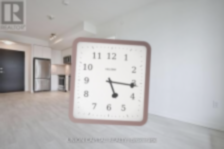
h=5 m=16
